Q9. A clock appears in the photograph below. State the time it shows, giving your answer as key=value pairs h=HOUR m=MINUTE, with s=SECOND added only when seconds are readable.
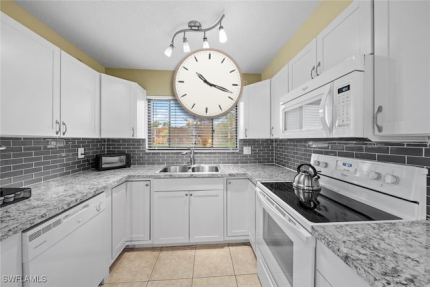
h=10 m=18
